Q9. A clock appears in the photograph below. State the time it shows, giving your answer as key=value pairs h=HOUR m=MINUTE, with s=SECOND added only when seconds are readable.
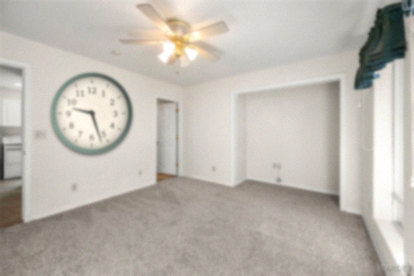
h=9 m=27
